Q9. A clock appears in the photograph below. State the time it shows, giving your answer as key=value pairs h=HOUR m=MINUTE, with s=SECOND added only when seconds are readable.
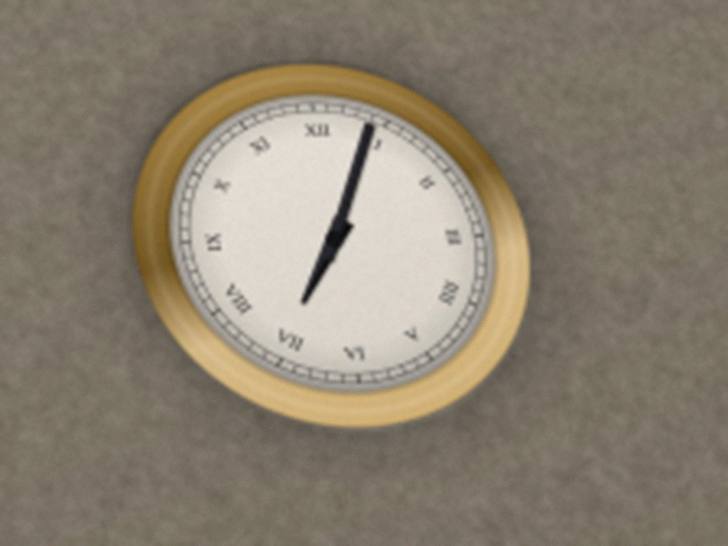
h=7 m=4
